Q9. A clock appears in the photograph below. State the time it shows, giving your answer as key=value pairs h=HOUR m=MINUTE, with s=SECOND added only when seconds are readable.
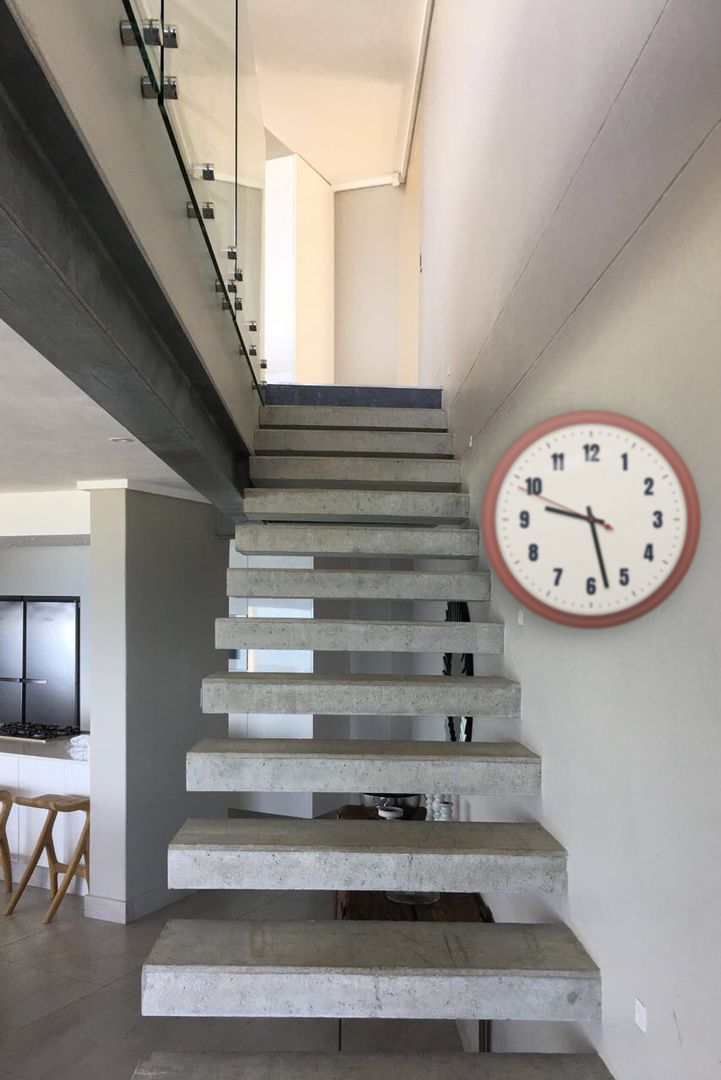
h=9 m=27 s=49
